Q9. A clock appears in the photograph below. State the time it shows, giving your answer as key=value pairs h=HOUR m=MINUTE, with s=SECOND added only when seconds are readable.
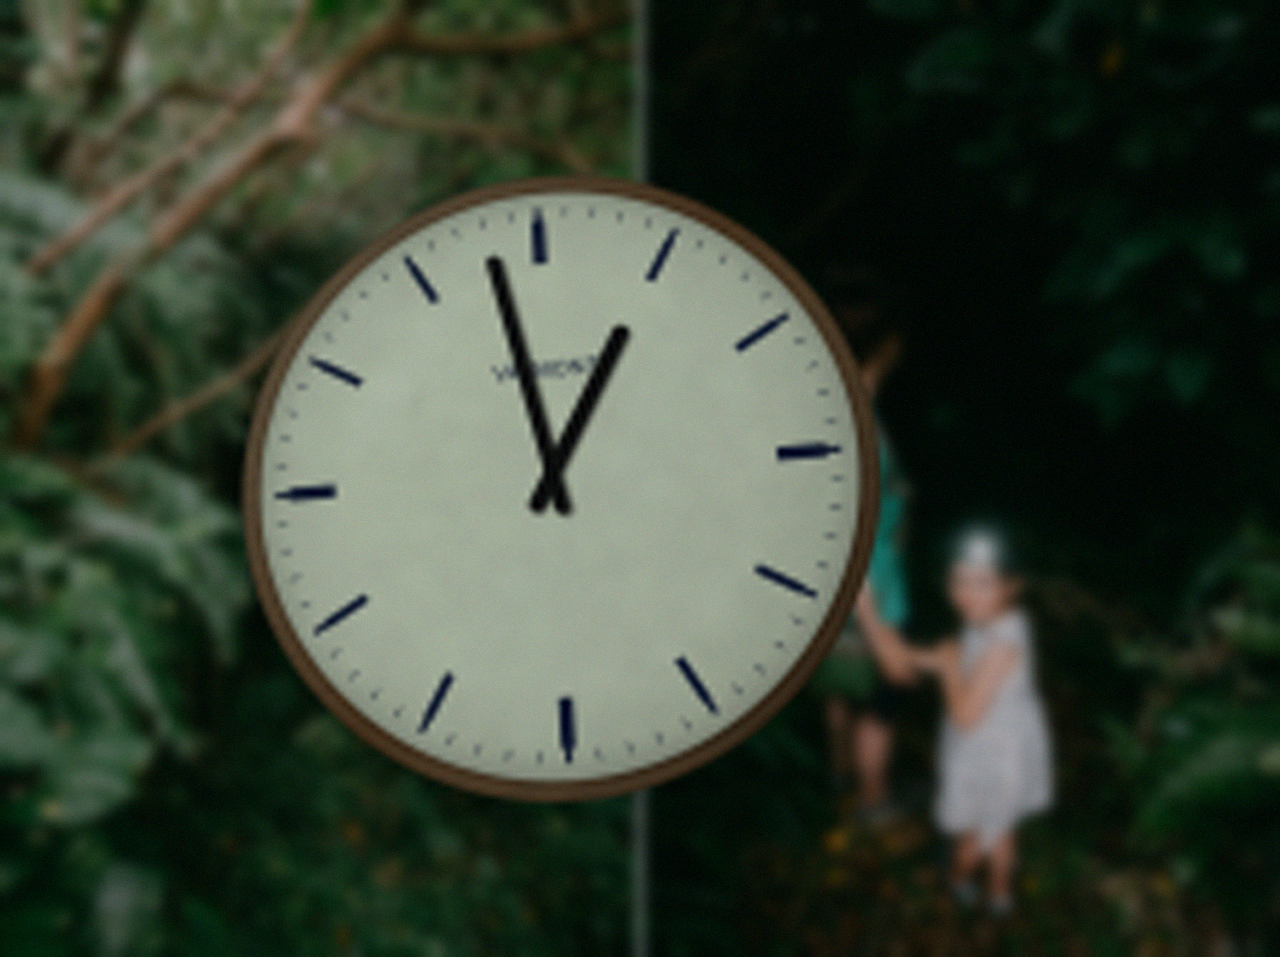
h=12 m=58
